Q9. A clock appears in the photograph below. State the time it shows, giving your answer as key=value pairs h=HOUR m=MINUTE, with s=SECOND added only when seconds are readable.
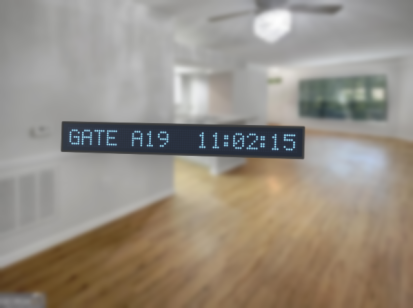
h=11 m=2 s=15
